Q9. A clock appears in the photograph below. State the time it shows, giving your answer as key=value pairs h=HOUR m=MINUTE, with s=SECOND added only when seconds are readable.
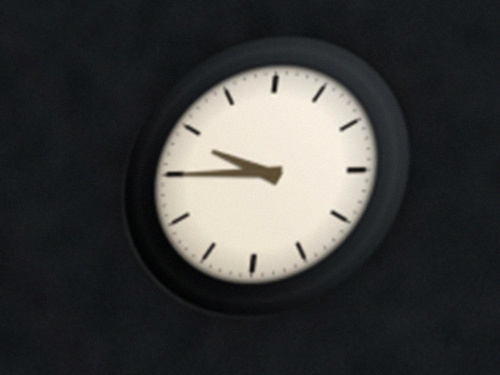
h=9 m=45
